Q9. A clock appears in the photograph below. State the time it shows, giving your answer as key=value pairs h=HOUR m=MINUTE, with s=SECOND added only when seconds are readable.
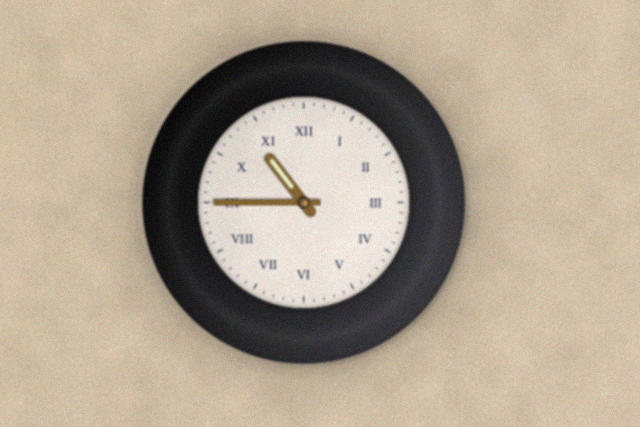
h=10 m=45
